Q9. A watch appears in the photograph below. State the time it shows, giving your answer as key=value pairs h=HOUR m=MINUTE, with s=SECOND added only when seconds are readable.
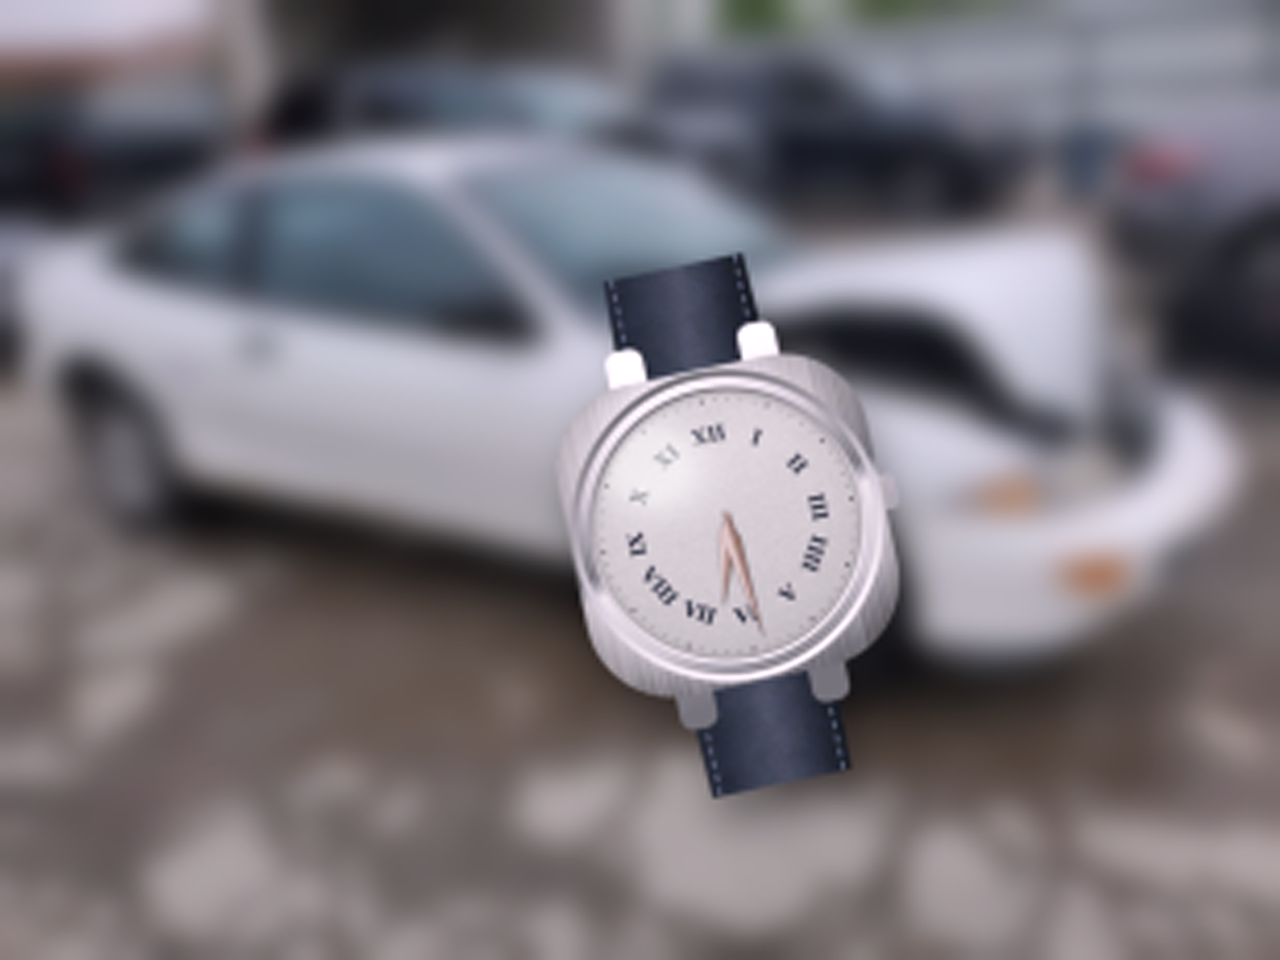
h=6 m=29
